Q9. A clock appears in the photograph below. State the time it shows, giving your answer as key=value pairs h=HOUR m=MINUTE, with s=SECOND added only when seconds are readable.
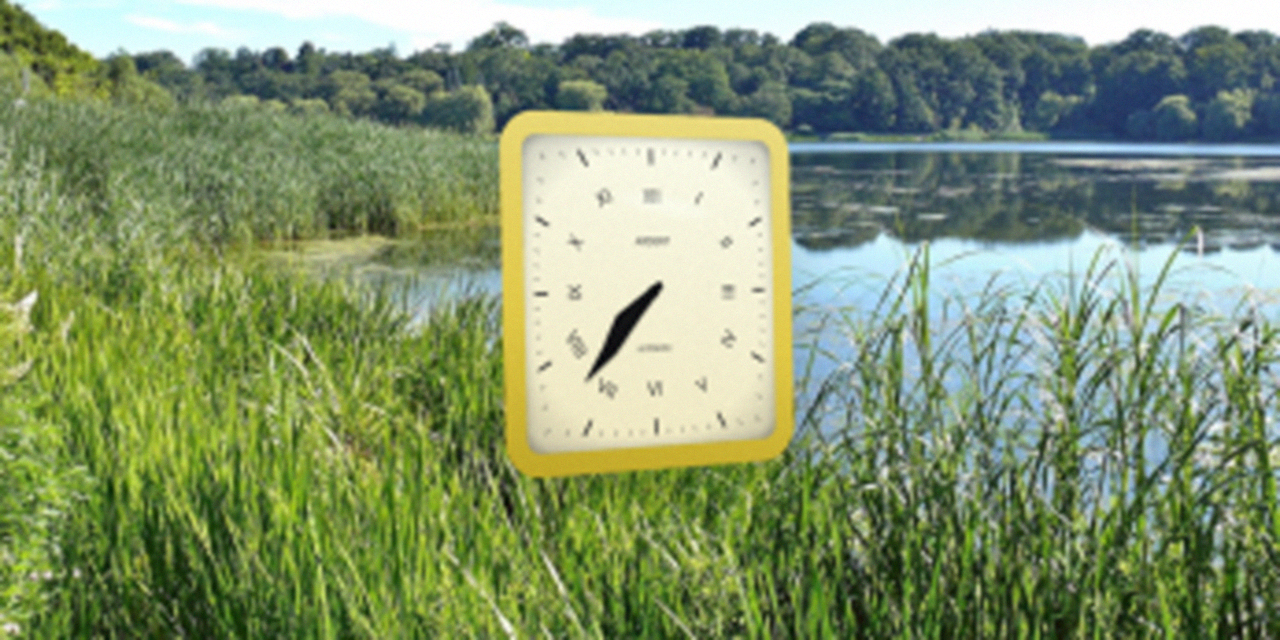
h=7 m=37
